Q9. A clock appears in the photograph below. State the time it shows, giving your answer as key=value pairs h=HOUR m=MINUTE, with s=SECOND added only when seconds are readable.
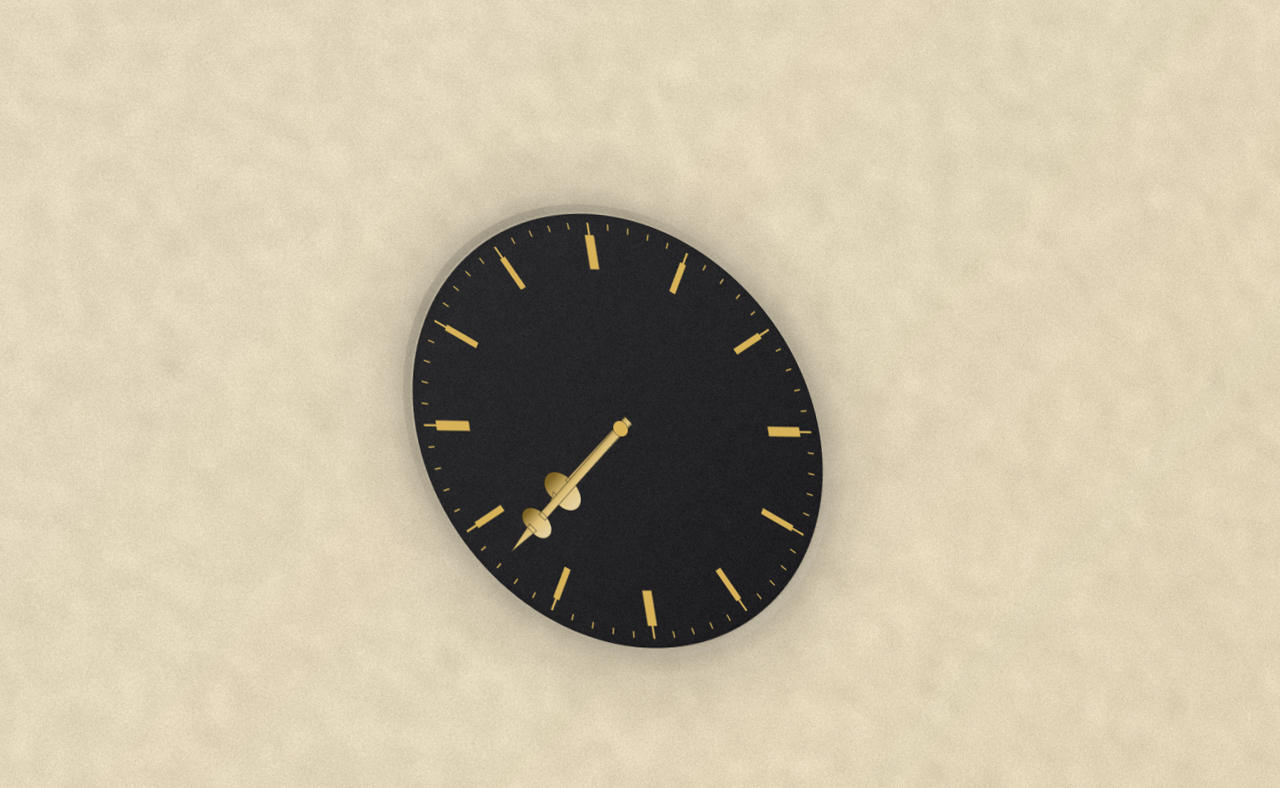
h=7 m=38
